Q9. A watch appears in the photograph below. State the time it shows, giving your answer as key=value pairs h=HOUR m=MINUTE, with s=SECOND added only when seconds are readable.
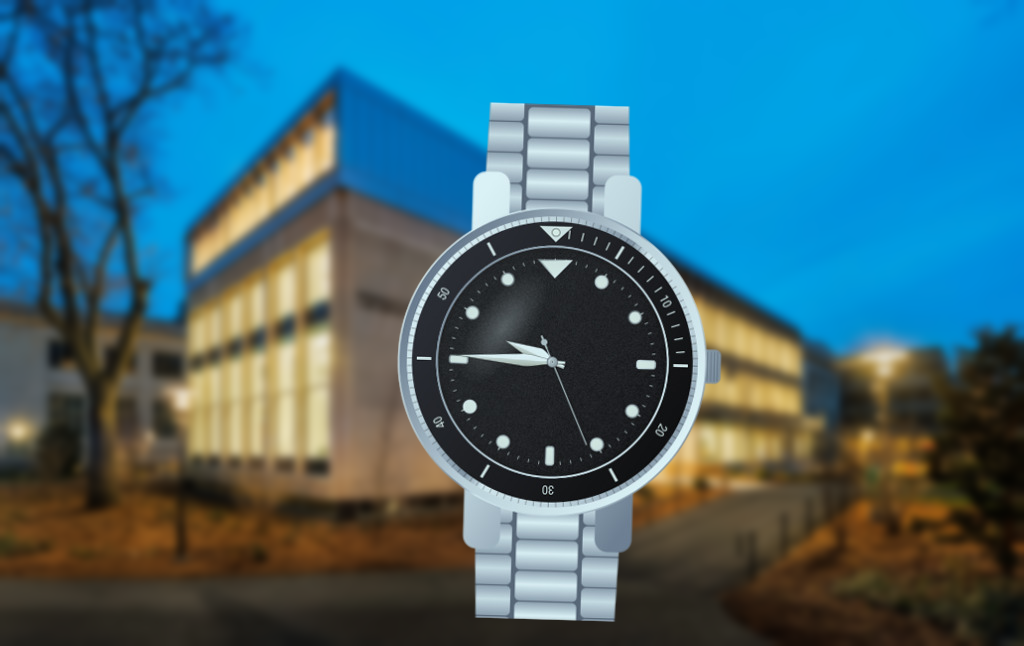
h=9 m=45 s=26
